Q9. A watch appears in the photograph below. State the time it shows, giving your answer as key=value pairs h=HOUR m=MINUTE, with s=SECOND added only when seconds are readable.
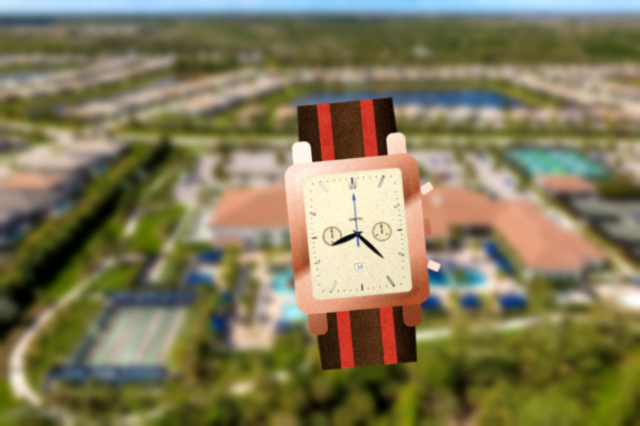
h=8 m=23
